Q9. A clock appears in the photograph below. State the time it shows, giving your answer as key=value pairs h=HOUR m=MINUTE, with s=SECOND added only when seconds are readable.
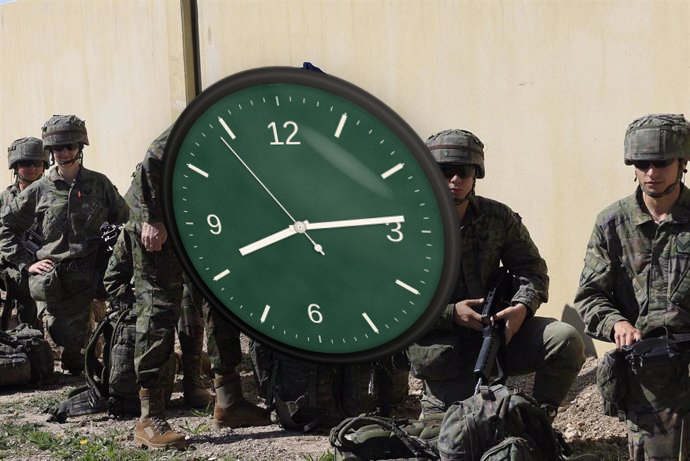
h=8 m=13 s=54
